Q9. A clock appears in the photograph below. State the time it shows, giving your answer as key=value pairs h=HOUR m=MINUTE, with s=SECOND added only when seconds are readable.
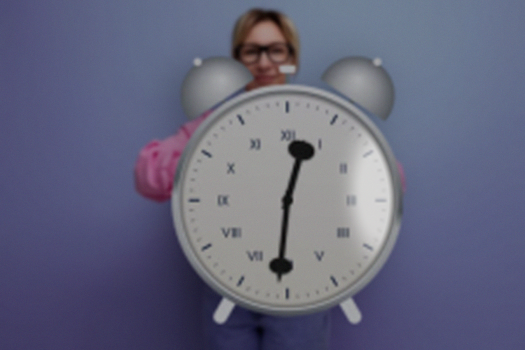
h=12 m=31
